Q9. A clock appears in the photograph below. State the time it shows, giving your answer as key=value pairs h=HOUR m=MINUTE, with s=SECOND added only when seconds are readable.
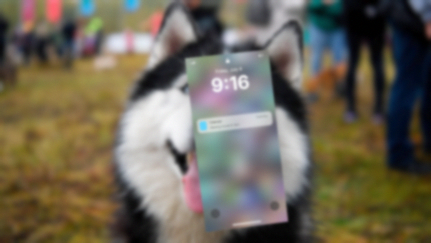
h=9 m=16
